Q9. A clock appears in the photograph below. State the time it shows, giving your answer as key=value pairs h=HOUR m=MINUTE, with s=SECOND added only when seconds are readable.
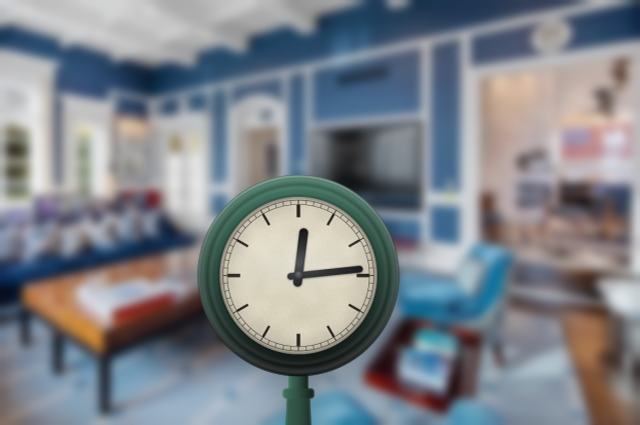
h=12 m=14
